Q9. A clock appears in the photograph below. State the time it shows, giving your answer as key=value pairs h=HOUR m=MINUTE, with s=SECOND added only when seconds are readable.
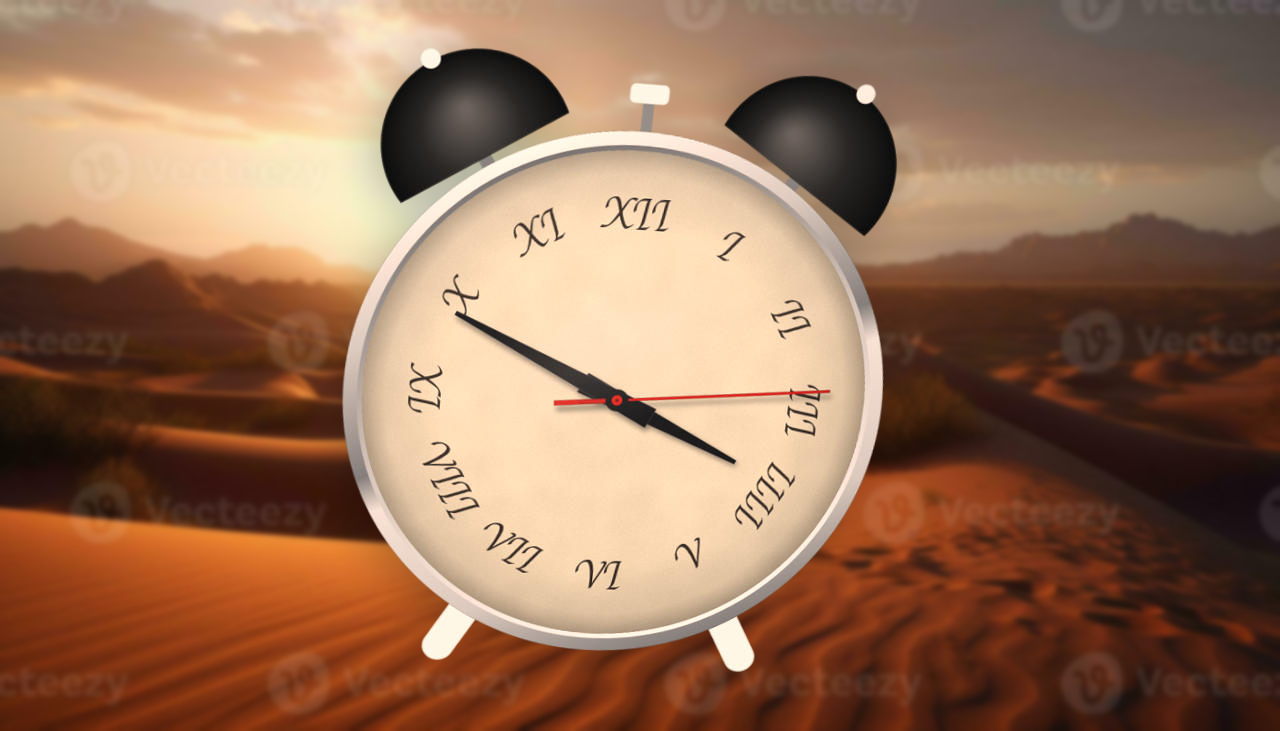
h=3 m=49 s=14
